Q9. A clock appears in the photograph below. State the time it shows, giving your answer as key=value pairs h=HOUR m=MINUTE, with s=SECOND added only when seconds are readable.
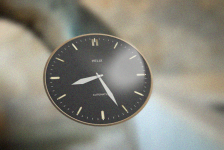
h=8 m=26
